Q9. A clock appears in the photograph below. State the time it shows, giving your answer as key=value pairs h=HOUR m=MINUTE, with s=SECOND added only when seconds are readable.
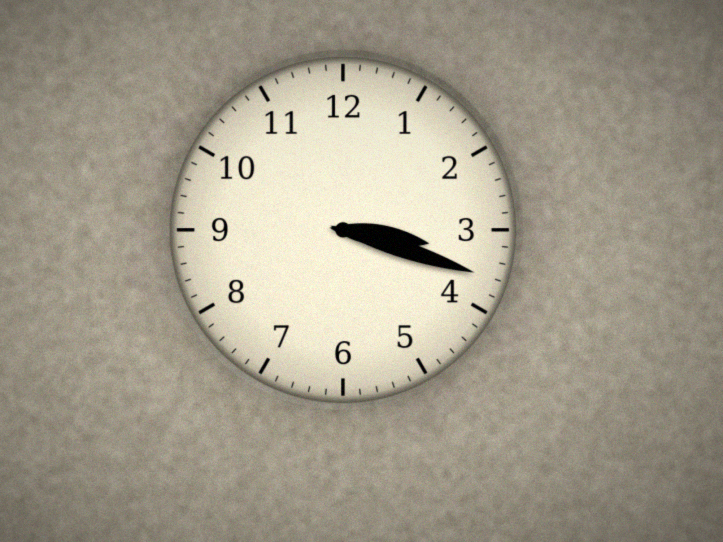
h=3 m=18
